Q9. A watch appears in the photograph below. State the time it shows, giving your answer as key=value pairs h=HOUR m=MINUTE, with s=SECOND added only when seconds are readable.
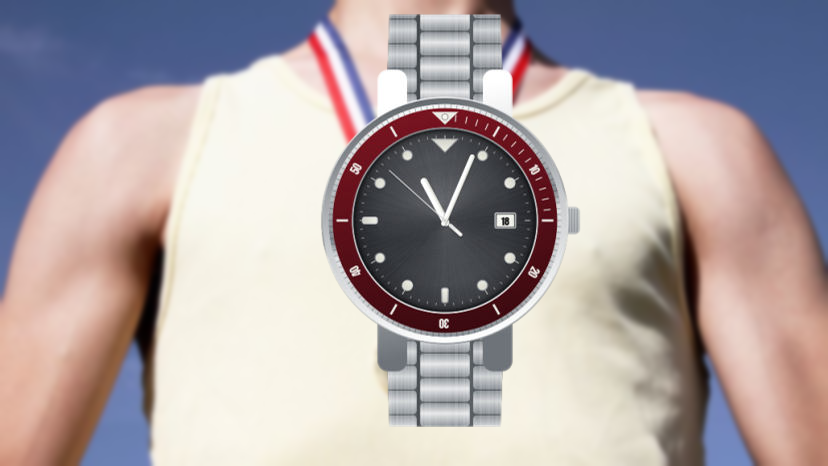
h=11 m=3 s=52
